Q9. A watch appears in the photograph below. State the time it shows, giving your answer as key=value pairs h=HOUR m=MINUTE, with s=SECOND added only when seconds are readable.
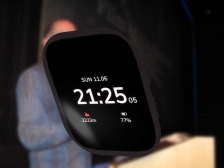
h=21 m=25
